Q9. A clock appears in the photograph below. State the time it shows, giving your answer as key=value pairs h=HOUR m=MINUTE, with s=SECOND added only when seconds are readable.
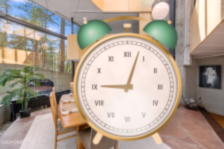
h=9 m=3
